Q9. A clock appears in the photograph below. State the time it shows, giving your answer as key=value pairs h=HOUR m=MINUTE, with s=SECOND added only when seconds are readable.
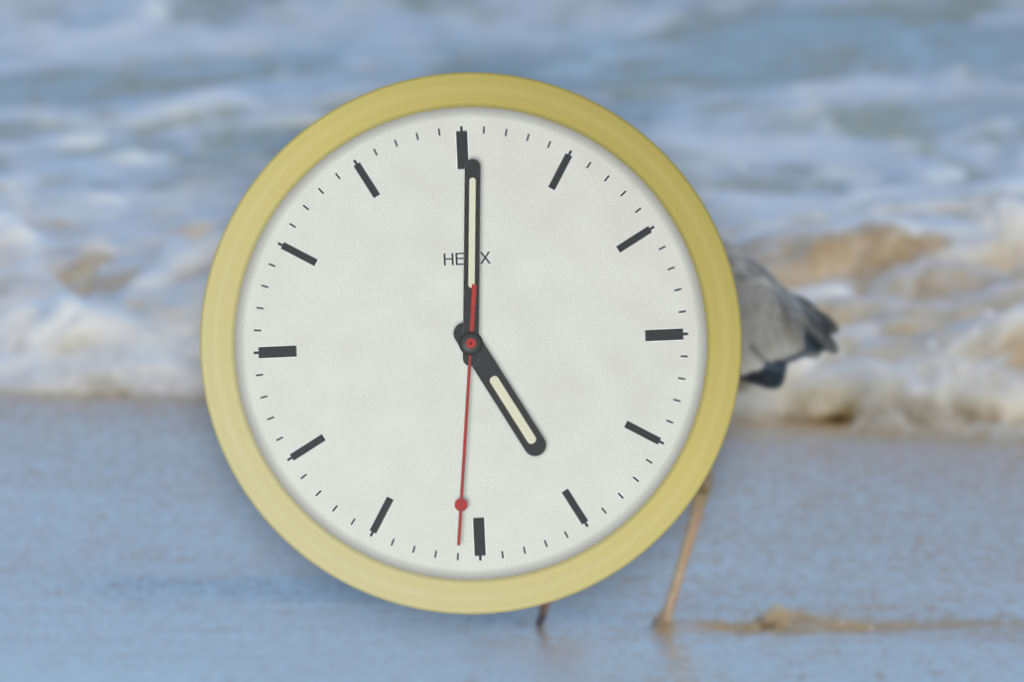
h=5 m=0 s=31
